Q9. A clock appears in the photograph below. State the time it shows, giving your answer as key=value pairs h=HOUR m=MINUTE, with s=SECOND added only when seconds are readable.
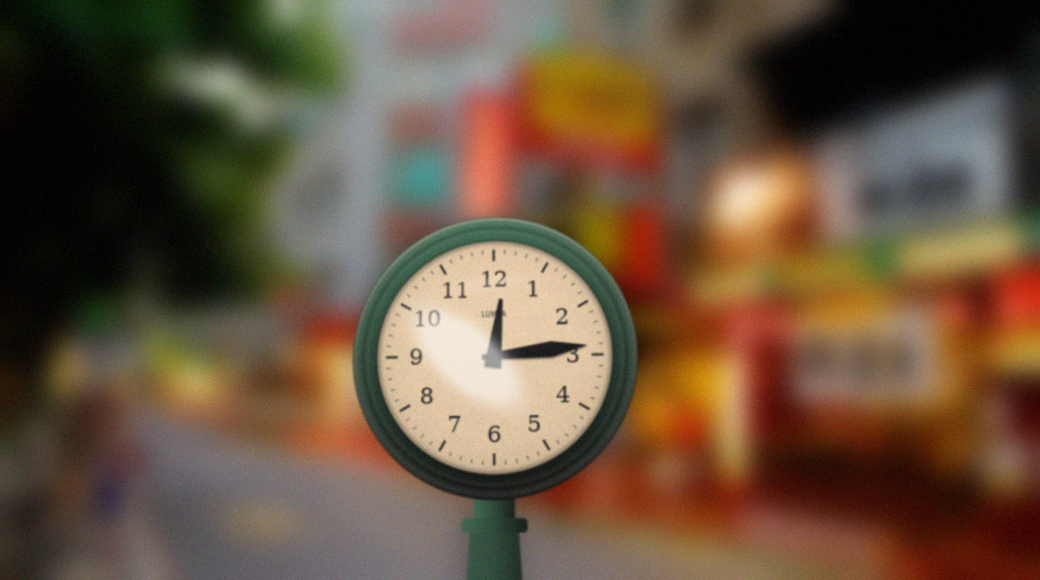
h=12 m=14
